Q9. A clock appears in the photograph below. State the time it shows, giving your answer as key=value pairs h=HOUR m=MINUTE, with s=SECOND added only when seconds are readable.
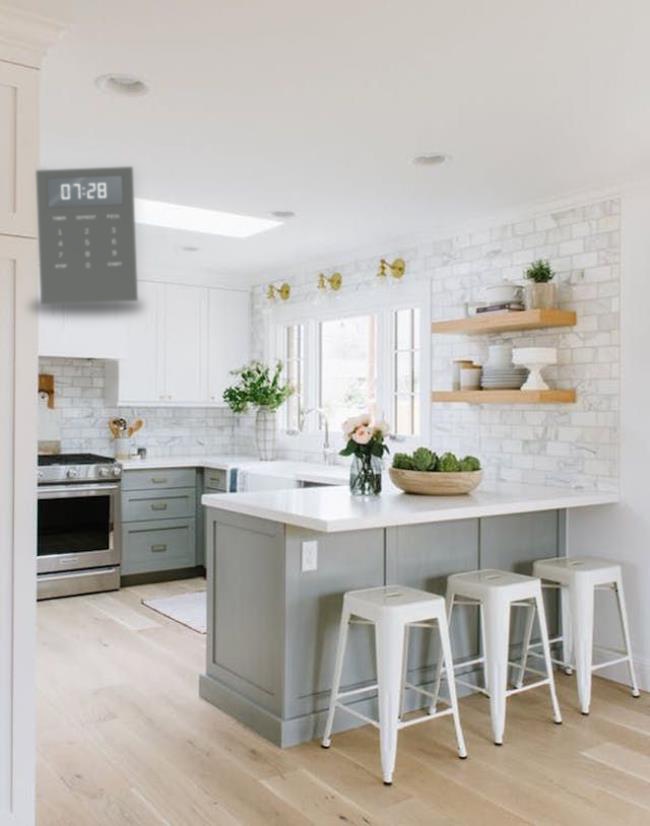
h=7 m=28
